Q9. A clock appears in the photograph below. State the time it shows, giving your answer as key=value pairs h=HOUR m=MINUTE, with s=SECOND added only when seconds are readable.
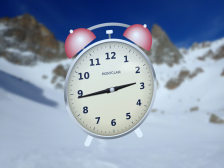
h=2 m=44
